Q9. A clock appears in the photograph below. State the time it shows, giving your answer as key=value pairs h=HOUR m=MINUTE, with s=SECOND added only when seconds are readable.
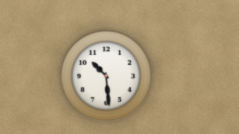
h=10 m=29
